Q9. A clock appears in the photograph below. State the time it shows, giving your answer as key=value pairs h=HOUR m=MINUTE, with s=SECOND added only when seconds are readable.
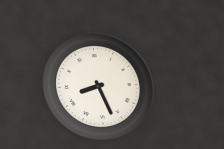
h=8 m=27
